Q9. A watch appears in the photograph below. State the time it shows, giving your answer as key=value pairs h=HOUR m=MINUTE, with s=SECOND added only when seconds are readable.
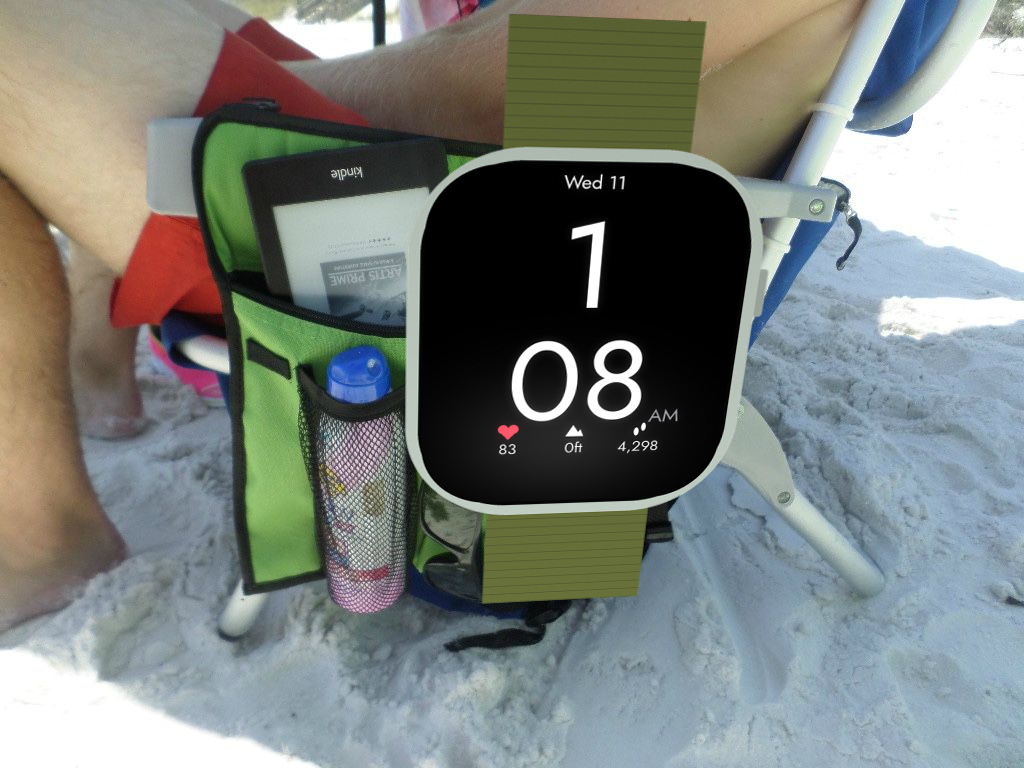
h=1 m=8
